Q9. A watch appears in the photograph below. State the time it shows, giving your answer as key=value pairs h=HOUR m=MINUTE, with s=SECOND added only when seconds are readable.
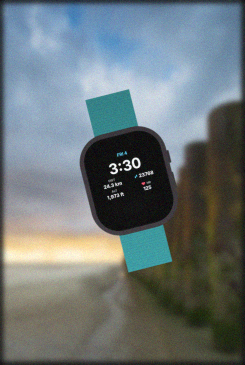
h=3 m=30
